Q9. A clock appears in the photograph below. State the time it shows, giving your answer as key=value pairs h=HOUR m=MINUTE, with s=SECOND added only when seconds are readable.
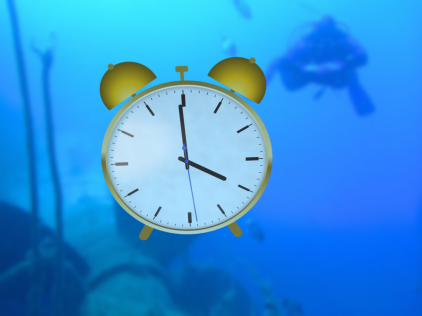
h=3 m=59 s=29
